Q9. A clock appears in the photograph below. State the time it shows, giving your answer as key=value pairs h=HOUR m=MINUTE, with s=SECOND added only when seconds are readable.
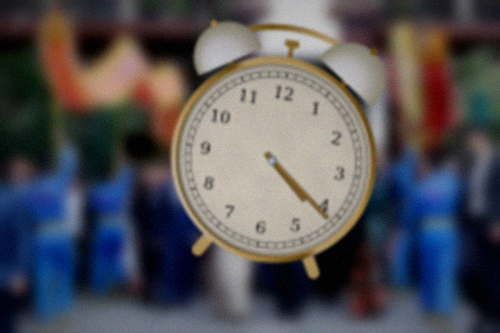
h=4 m=21
